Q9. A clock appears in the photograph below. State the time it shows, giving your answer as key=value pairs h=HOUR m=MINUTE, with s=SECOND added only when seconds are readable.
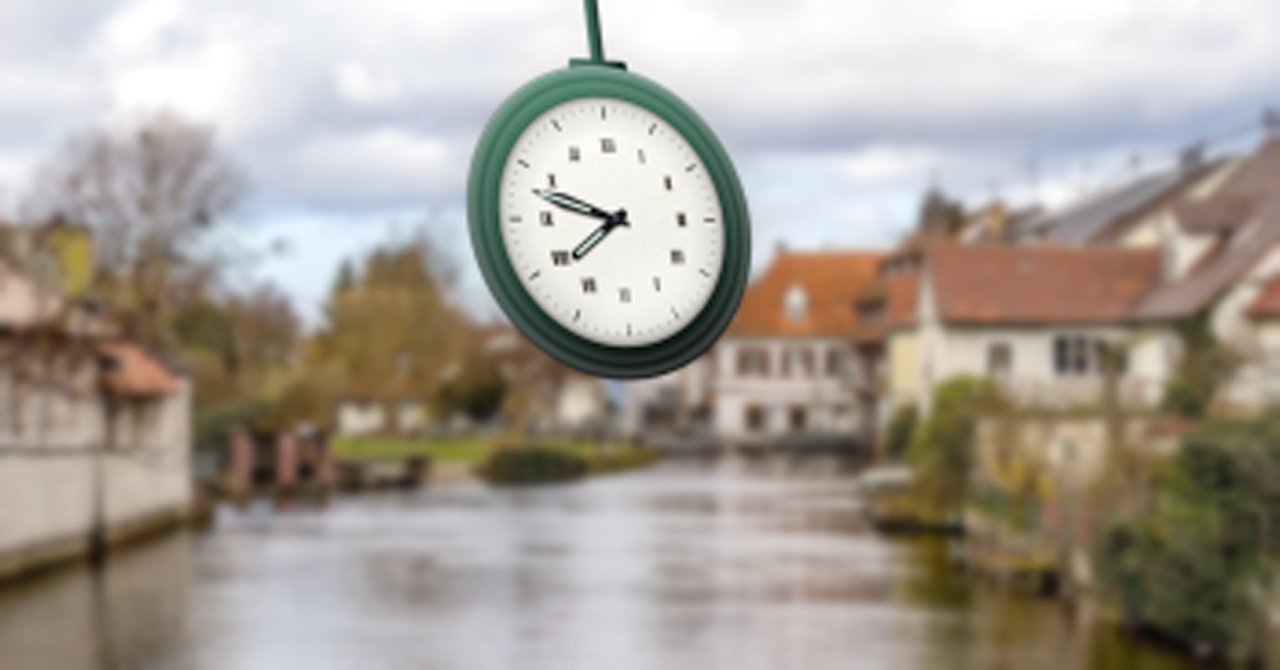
h=7 m=48
